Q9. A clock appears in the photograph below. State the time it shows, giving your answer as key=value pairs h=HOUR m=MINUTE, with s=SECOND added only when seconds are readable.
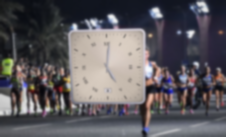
h=5 m=1
